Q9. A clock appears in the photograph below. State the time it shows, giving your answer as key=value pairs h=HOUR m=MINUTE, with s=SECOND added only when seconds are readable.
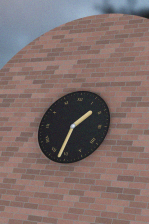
h=1 m=32
